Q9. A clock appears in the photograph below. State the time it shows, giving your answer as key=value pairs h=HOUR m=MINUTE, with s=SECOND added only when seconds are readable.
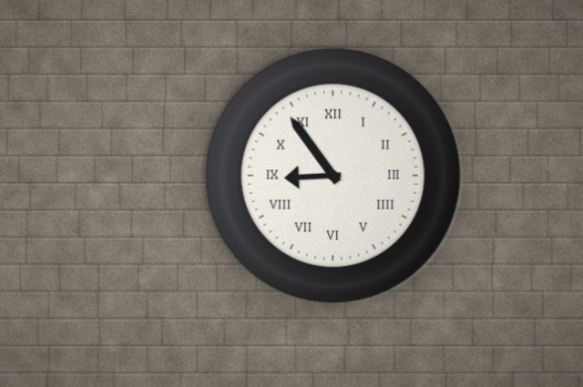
h=8 m=54
